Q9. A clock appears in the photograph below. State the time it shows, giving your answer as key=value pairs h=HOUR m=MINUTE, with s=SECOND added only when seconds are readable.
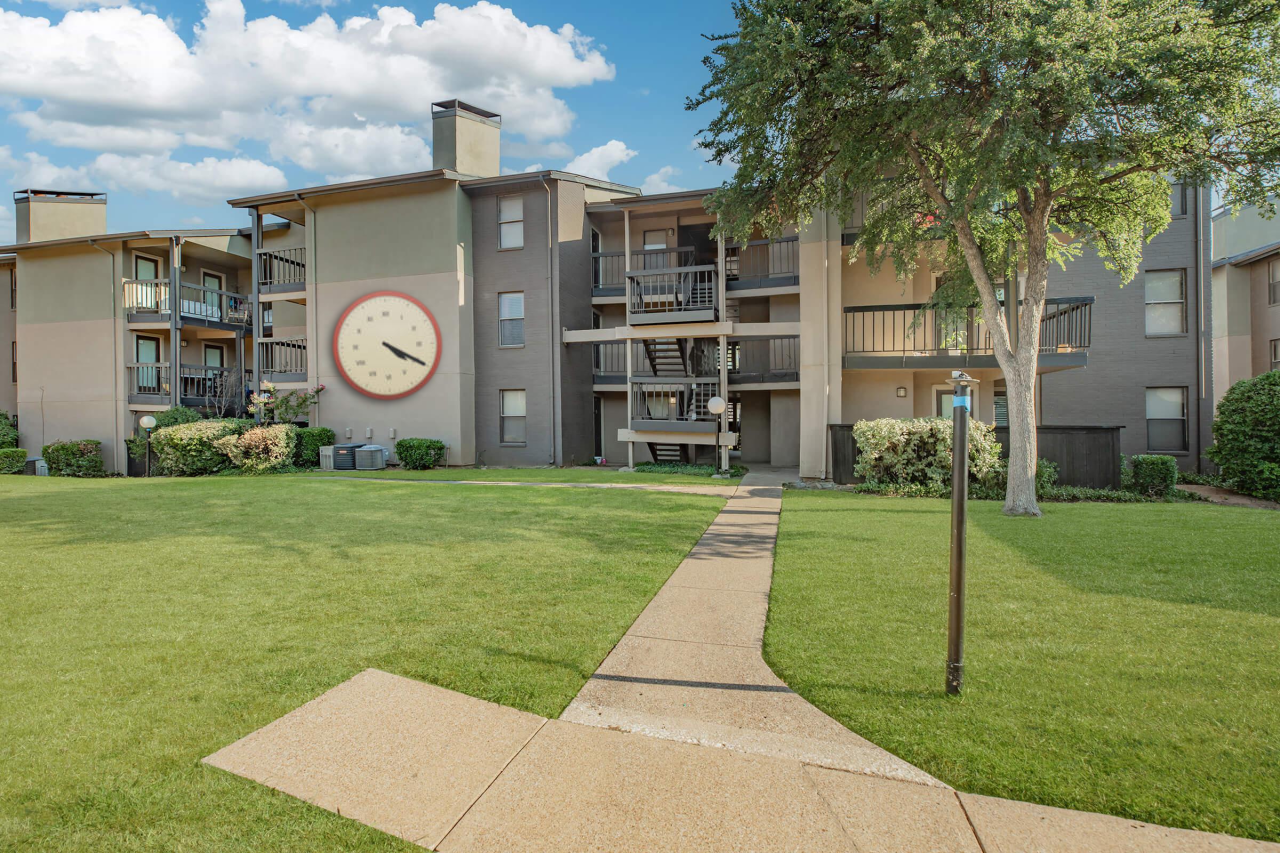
h=4 m=20
